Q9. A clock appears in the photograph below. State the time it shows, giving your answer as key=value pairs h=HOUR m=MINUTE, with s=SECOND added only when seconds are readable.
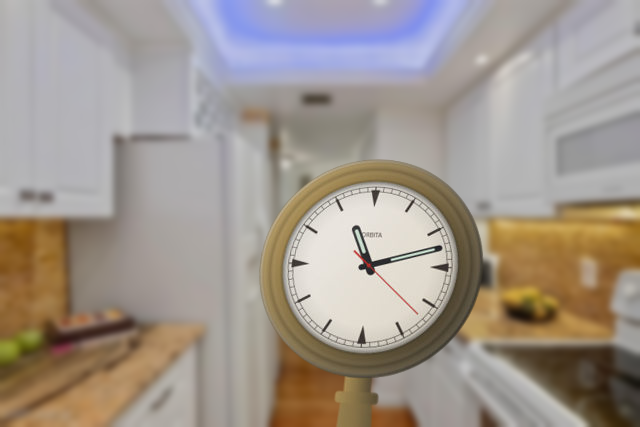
h=11 m=12 s=22
